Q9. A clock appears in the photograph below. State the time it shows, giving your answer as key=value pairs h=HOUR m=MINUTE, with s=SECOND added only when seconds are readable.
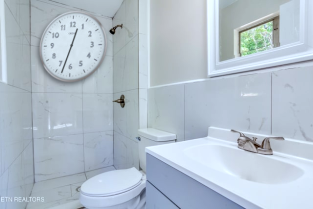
h=12 m=33
